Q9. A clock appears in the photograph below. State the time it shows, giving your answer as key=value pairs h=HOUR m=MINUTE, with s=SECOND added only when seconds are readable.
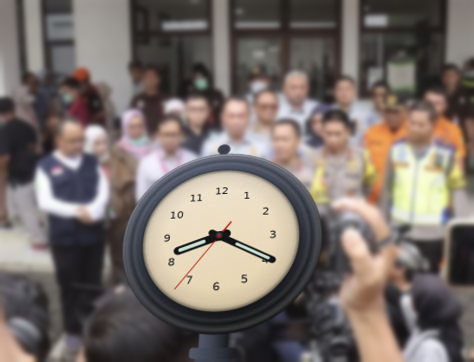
h=8 m=19 s=36
